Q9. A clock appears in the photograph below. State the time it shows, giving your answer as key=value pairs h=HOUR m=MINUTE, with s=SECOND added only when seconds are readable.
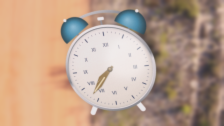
h=7 m=37
